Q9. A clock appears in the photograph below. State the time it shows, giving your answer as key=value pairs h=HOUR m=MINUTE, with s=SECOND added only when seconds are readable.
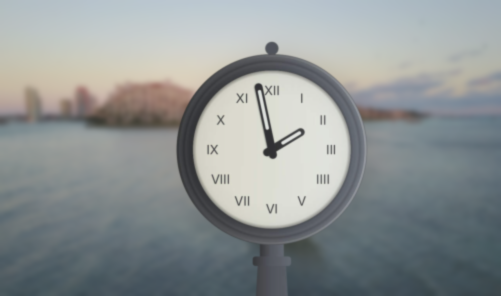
h=1 m=58
